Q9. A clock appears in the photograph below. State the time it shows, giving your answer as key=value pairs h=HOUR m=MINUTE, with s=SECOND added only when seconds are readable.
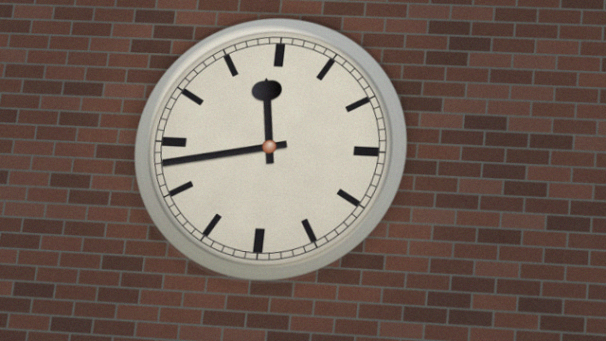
h=11 m=43
